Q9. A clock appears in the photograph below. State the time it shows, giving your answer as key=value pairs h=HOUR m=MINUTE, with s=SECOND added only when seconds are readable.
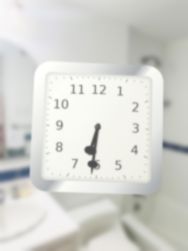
h=6 m=31
